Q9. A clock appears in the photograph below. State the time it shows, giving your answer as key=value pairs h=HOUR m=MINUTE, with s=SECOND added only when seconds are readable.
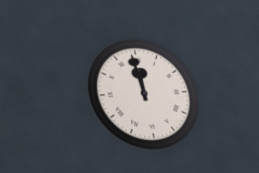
h=11 m=59
